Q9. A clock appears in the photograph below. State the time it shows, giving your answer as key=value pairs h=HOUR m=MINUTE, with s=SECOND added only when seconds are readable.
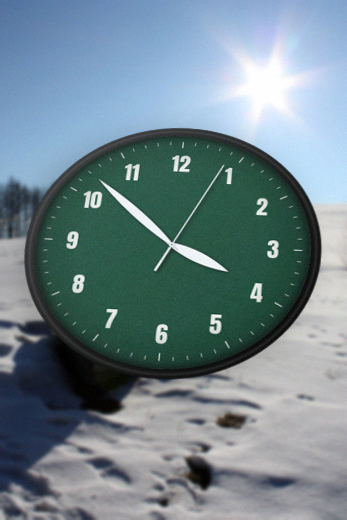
h=3 m=52 s=4
